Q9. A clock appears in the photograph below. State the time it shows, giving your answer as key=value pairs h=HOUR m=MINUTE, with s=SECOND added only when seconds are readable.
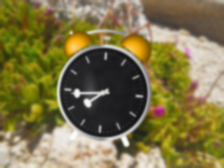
h=7 m=44
